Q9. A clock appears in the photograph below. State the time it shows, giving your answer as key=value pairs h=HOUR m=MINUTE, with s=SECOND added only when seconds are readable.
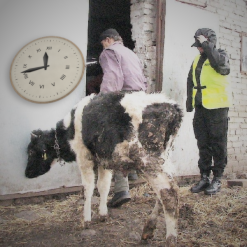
h=11 m=42
